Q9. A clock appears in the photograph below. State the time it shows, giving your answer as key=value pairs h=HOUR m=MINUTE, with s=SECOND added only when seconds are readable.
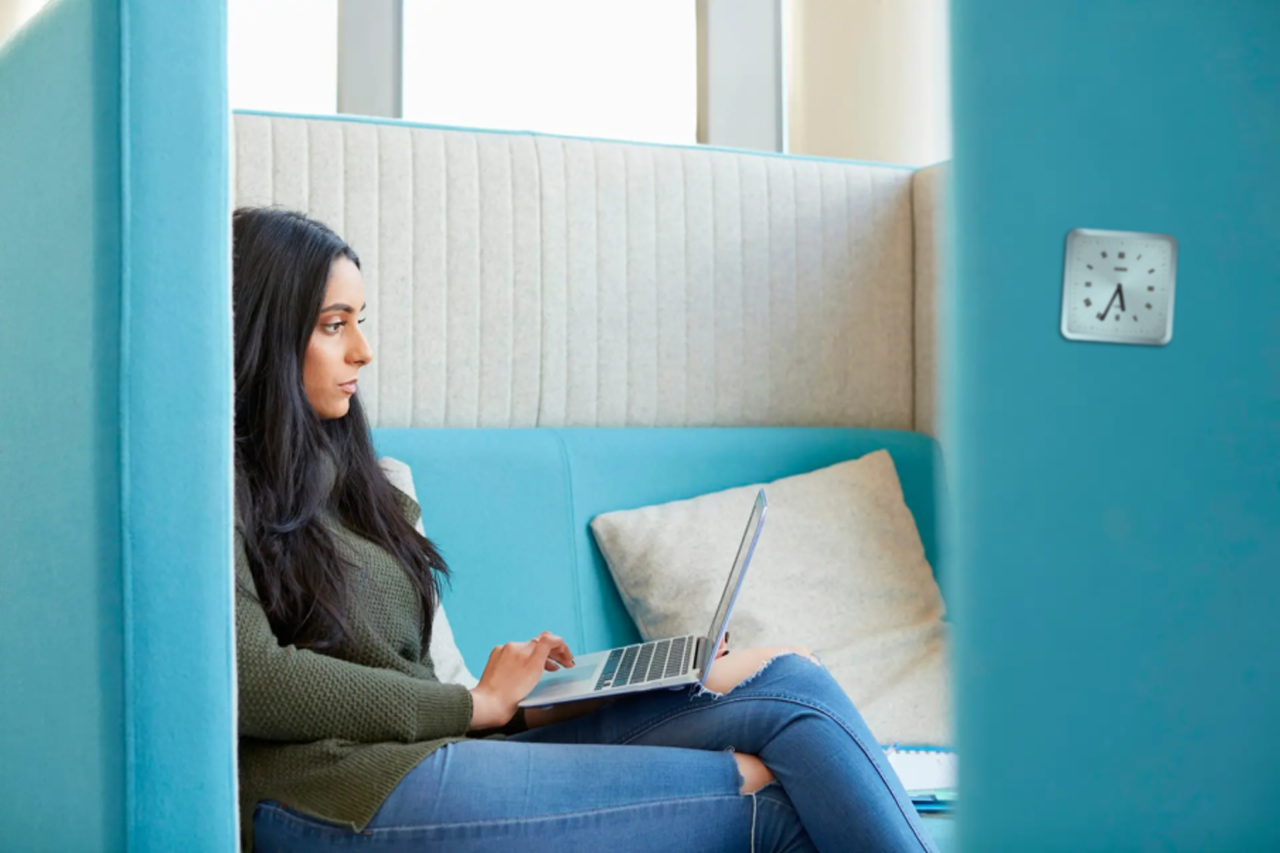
h=5 m=34
